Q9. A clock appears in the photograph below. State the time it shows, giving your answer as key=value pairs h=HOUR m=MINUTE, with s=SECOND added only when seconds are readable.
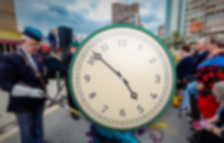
h=4 m=52
